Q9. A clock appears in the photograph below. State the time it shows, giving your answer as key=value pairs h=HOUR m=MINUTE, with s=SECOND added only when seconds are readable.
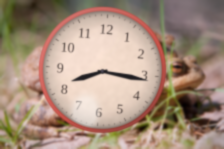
h=8 m=16
